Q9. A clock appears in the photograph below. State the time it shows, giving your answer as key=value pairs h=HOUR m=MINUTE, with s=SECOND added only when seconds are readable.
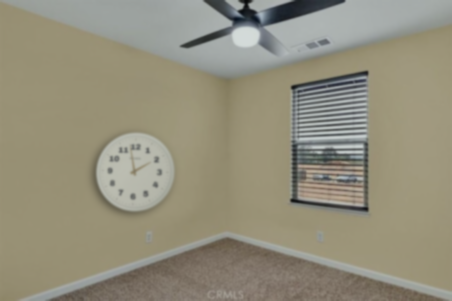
h=1 m=58
